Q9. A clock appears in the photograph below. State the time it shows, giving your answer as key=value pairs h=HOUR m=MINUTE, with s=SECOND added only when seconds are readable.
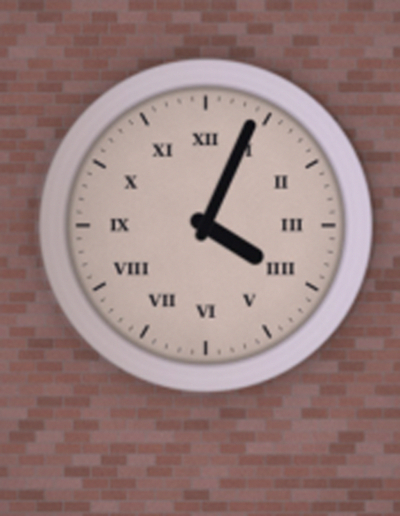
h=4 m=4
